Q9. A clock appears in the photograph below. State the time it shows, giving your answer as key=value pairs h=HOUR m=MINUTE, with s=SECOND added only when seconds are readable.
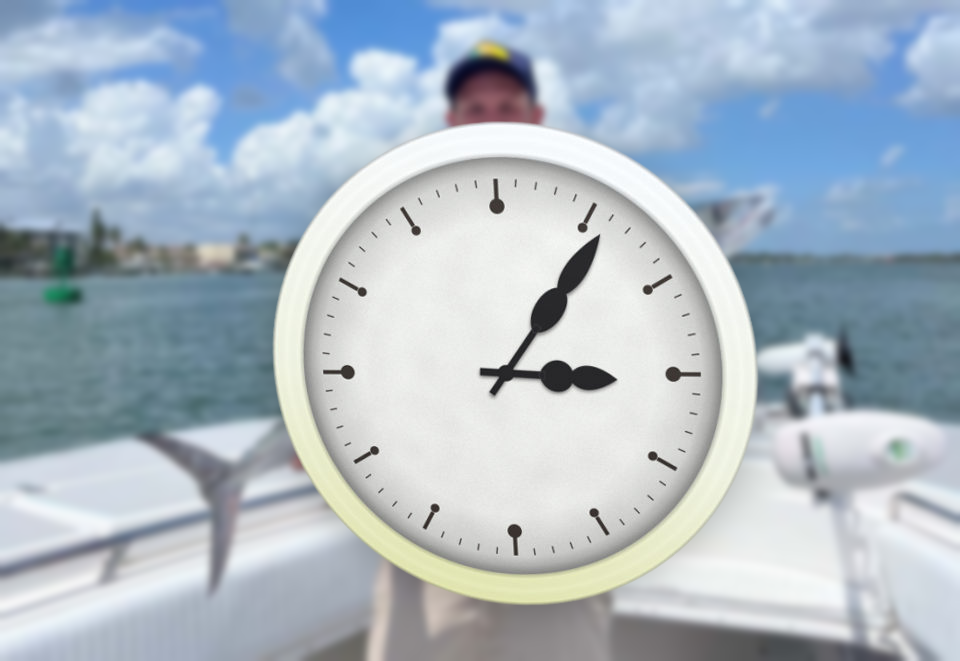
h=3 m=6
